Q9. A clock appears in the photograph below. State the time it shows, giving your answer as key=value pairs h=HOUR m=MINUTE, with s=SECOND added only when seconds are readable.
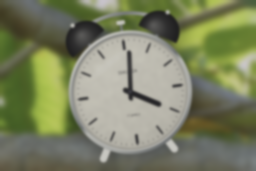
h=4 m=1
